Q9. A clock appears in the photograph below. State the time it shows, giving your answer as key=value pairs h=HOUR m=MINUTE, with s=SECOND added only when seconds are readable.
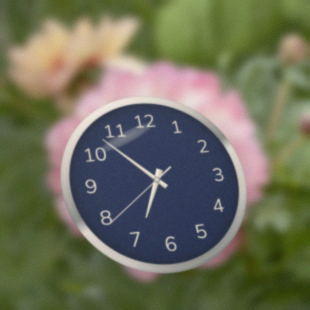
h=6 m=52 s=39
